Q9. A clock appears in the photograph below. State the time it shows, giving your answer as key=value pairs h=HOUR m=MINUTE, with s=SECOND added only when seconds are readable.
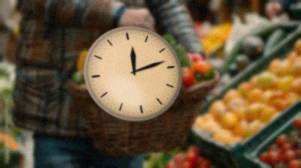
h=12 m=13
